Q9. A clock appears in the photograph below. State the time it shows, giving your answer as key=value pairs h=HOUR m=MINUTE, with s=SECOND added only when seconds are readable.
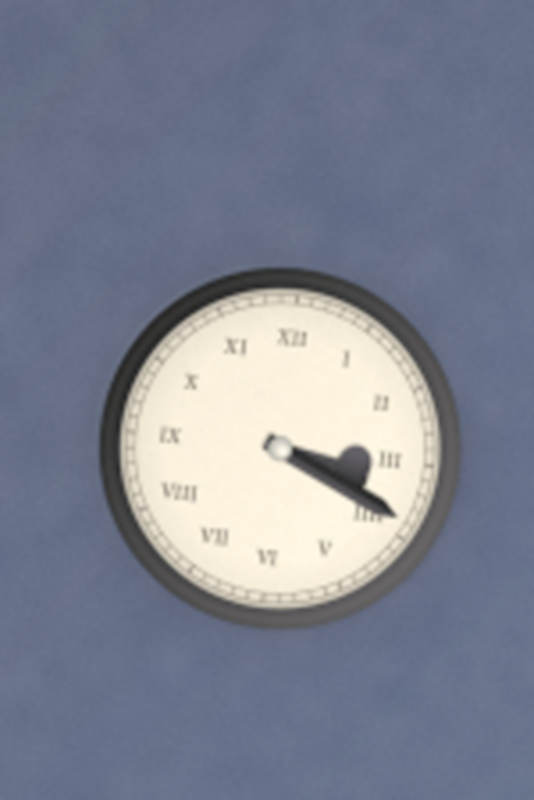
h=3 m=19
